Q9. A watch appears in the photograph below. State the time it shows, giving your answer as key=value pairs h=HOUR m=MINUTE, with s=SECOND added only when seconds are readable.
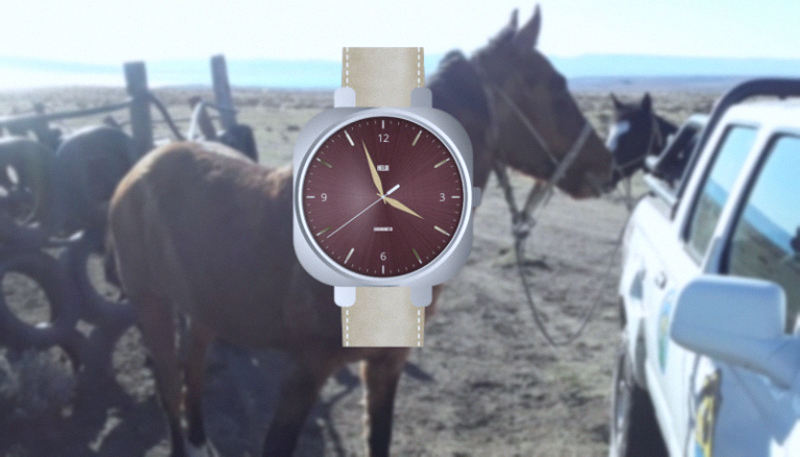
h=3 m=56 s=39
